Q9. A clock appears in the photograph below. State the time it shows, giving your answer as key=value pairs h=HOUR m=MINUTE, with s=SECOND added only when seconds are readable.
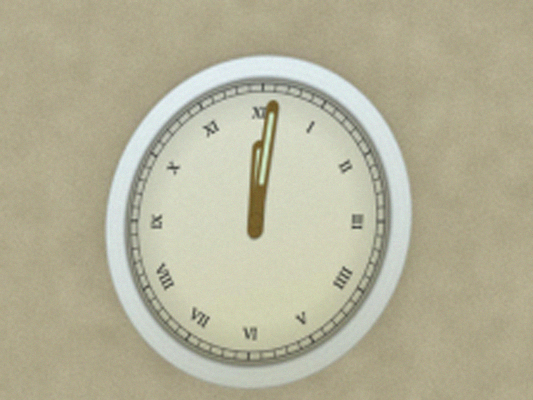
h=12 m=1
